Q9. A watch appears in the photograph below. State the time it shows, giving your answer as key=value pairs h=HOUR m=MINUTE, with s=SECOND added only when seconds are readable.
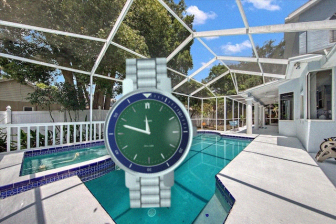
h=11 m=48
